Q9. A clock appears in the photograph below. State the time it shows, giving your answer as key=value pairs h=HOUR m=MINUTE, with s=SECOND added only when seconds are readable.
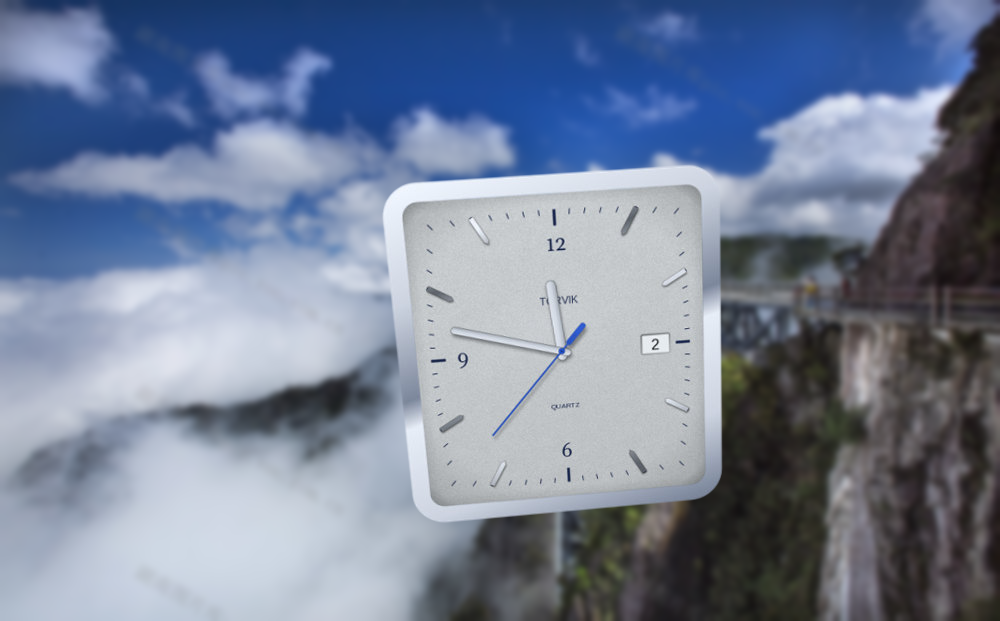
h=11 m=47 s=37
